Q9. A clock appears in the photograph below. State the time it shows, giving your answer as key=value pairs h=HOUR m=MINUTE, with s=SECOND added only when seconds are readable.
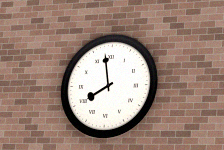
h=7 m=58
